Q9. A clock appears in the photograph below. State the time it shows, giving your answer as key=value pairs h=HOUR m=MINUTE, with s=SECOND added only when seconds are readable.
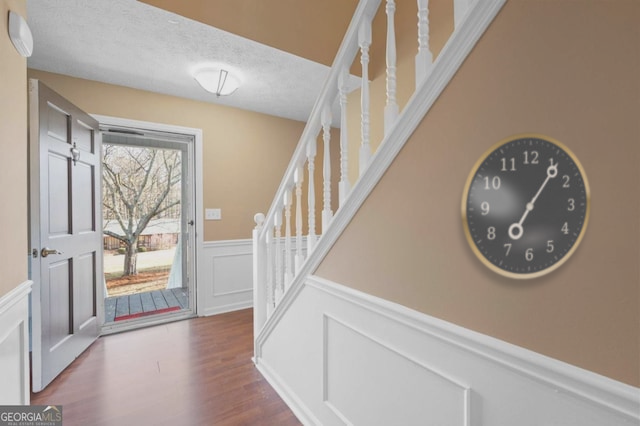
h=7 m=6
